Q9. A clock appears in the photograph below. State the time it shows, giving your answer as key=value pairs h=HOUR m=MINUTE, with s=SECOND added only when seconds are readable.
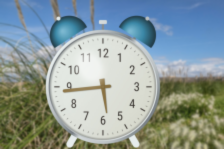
h=5 m=44
